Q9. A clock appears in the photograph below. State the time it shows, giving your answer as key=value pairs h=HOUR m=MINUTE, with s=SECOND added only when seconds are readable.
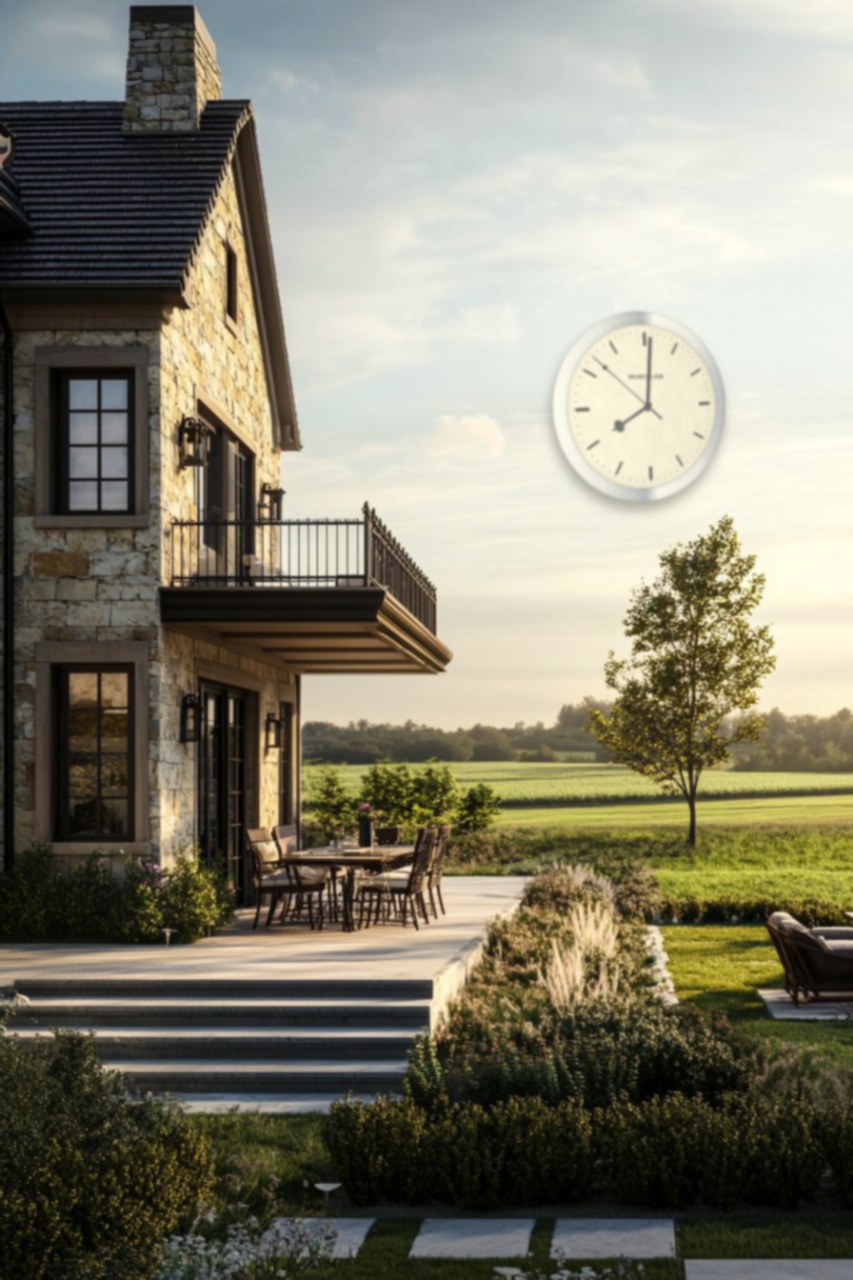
h=8 m=0 s=52
